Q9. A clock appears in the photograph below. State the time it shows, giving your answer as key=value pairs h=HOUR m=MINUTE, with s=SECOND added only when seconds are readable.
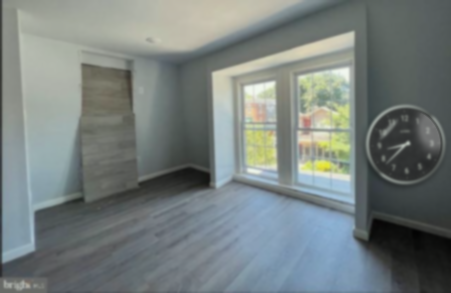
h=8 m=38
